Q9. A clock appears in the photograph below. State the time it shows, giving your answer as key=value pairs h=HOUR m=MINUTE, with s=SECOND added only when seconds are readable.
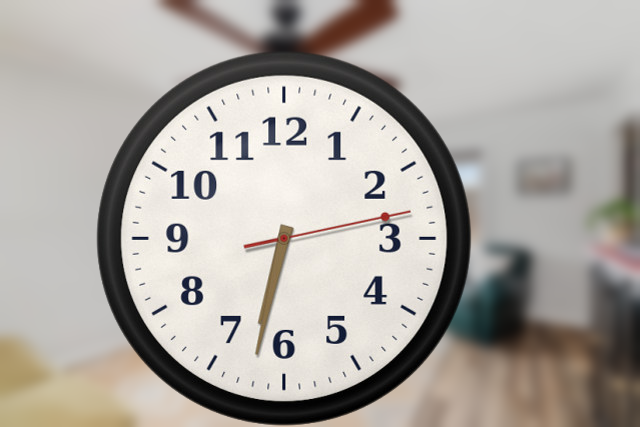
h=6 m=32 s=13
